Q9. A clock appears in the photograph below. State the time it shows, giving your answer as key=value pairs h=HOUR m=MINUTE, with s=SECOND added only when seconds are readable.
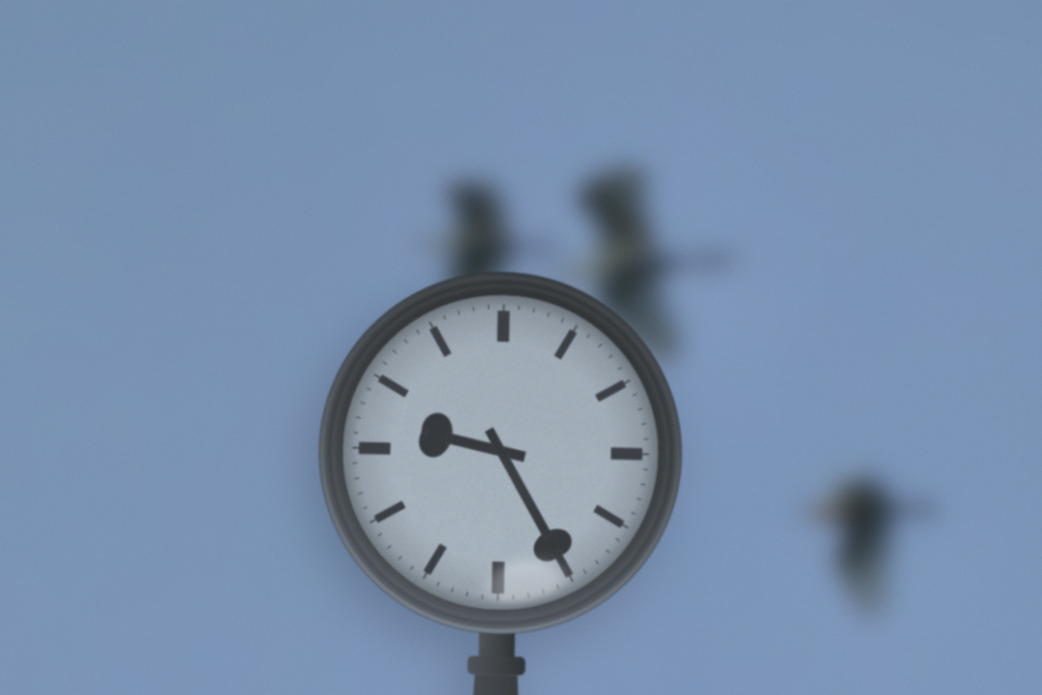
h=9 m=25
